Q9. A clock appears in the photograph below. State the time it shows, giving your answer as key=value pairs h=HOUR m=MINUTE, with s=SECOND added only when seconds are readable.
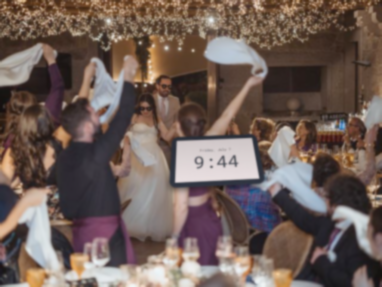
h=9 m=44
